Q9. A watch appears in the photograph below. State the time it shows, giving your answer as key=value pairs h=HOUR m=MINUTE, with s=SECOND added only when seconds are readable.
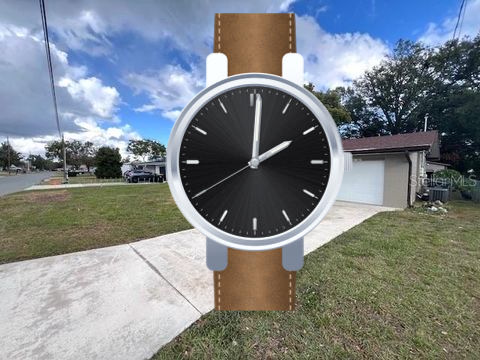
h=2 m=0 s=40
